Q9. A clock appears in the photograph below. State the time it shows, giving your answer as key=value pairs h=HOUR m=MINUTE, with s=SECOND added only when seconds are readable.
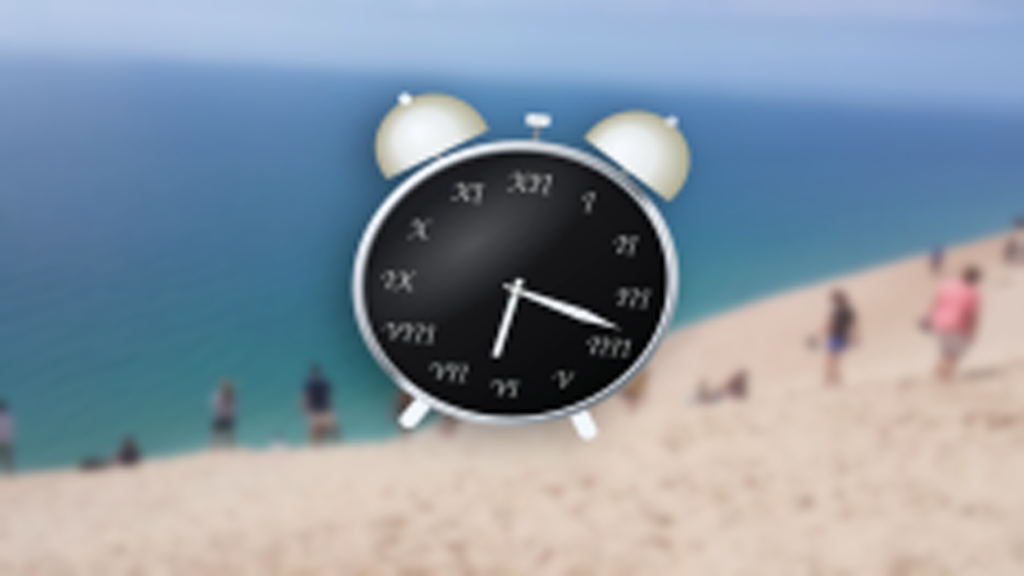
h=6 m=18
